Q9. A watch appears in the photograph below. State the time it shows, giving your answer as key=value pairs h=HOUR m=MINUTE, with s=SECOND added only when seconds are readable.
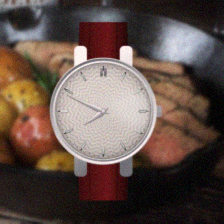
h=7 m=49
